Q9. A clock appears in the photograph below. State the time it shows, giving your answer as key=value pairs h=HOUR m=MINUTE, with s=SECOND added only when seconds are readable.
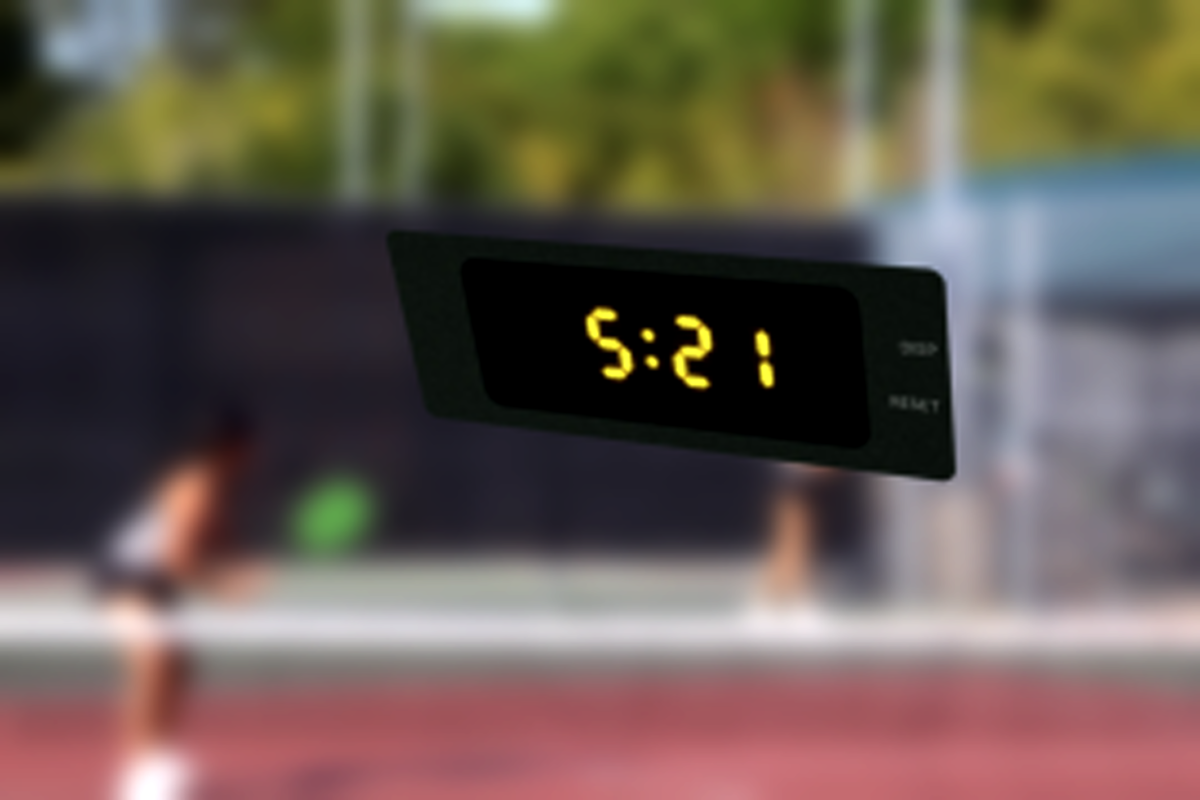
h=5 m=21
